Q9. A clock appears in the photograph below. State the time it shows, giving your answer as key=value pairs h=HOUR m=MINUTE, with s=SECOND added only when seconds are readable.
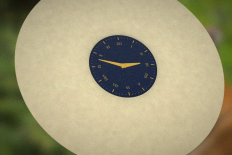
h=2 m=48
